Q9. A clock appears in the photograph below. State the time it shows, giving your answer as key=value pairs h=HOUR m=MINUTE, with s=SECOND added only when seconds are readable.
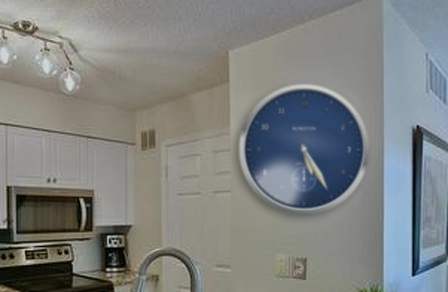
h=5 m=25
